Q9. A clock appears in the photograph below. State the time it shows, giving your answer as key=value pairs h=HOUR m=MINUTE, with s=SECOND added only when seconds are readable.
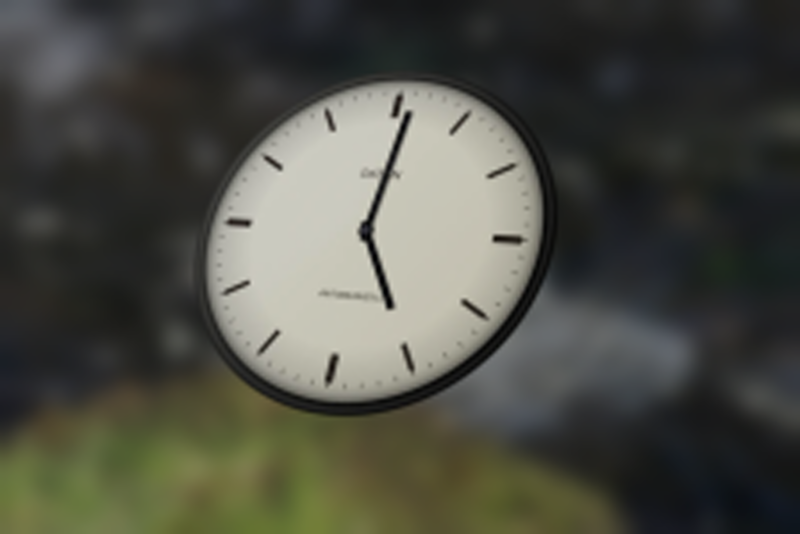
h=5 m=1
